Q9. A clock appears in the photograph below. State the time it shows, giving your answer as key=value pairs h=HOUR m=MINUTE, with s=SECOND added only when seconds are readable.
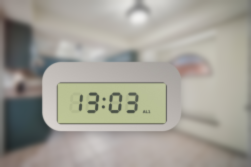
h=13 m=3
